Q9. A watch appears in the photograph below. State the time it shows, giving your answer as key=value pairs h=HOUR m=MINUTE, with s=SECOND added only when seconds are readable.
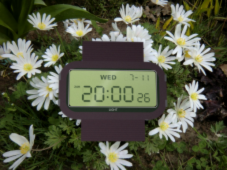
h=20 m=0 s=26
